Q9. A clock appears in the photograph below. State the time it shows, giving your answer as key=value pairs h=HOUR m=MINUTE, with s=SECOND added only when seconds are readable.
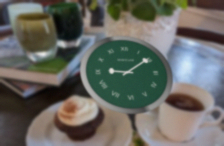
h=9 m=9
